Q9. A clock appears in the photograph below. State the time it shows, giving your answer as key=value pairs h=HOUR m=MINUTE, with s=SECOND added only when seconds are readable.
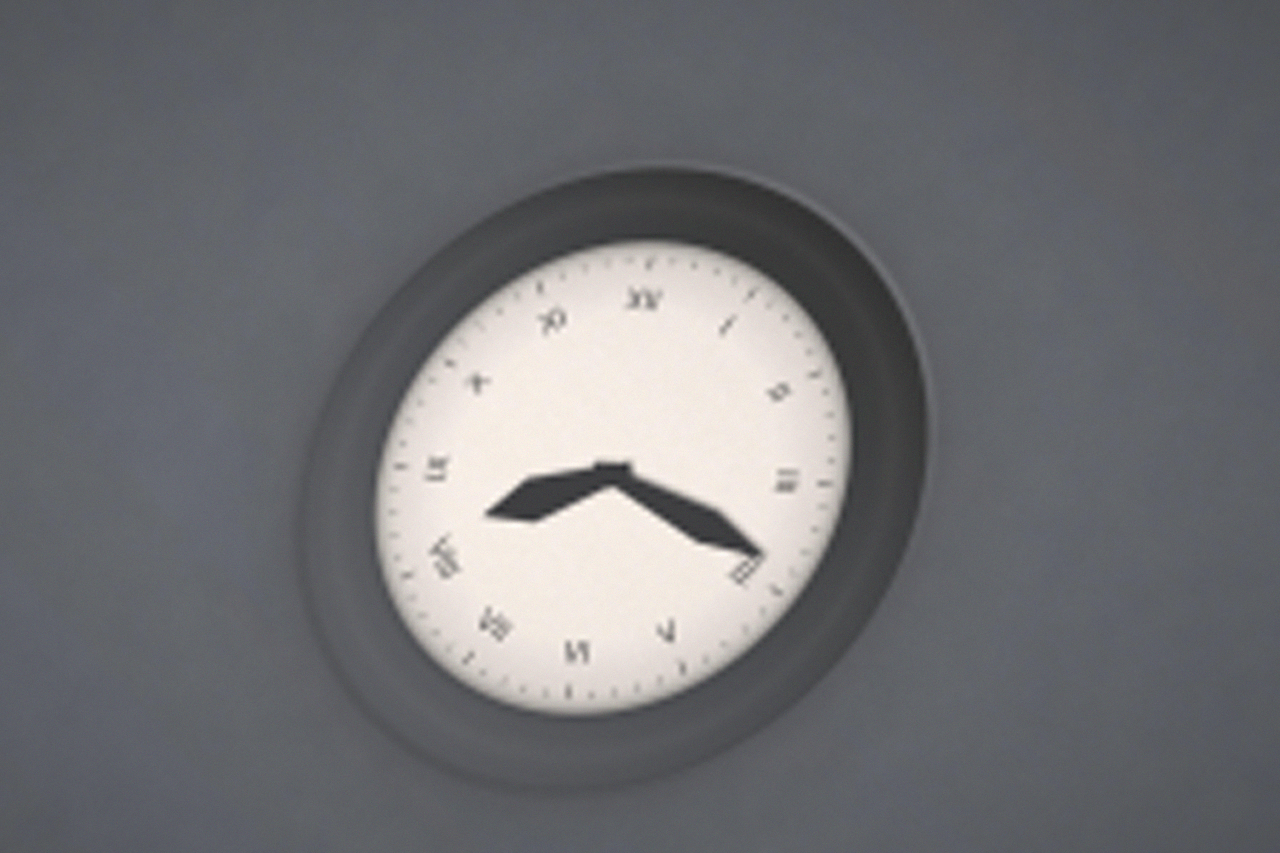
h=8 m=19
